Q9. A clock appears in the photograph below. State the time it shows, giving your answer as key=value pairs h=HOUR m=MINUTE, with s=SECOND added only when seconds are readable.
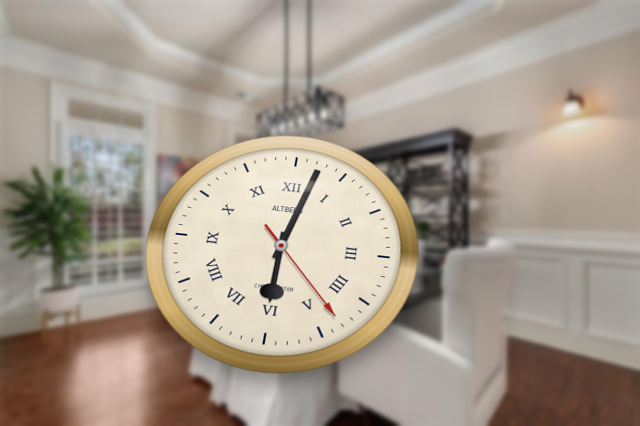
h=6 m=2 s=23
